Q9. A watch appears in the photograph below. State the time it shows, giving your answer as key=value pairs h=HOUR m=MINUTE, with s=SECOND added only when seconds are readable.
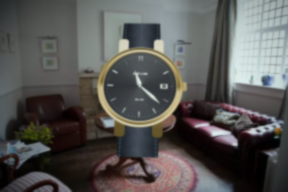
h=11 m=22
